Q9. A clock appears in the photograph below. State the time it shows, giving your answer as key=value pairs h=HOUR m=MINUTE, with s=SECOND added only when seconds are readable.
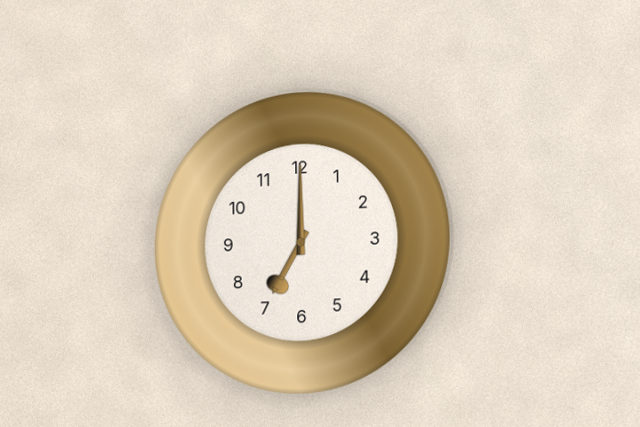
h=7 m=0
